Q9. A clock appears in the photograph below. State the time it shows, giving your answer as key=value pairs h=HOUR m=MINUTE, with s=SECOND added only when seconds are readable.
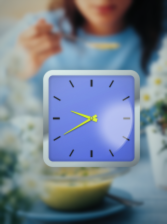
h=9 m=40
